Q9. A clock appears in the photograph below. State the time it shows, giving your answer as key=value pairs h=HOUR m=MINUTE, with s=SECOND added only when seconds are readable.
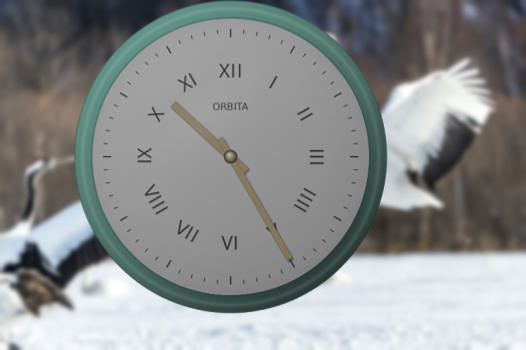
h=10 m=25
